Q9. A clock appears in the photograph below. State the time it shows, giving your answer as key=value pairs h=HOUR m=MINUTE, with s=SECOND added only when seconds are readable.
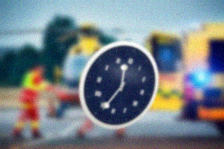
h=11 m=34
